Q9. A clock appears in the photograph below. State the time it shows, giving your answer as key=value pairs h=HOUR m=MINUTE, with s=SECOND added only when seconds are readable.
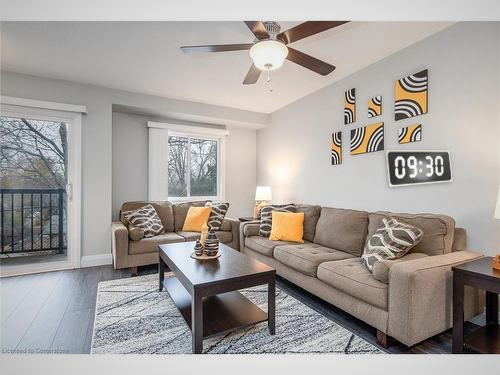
h=9 m=30
